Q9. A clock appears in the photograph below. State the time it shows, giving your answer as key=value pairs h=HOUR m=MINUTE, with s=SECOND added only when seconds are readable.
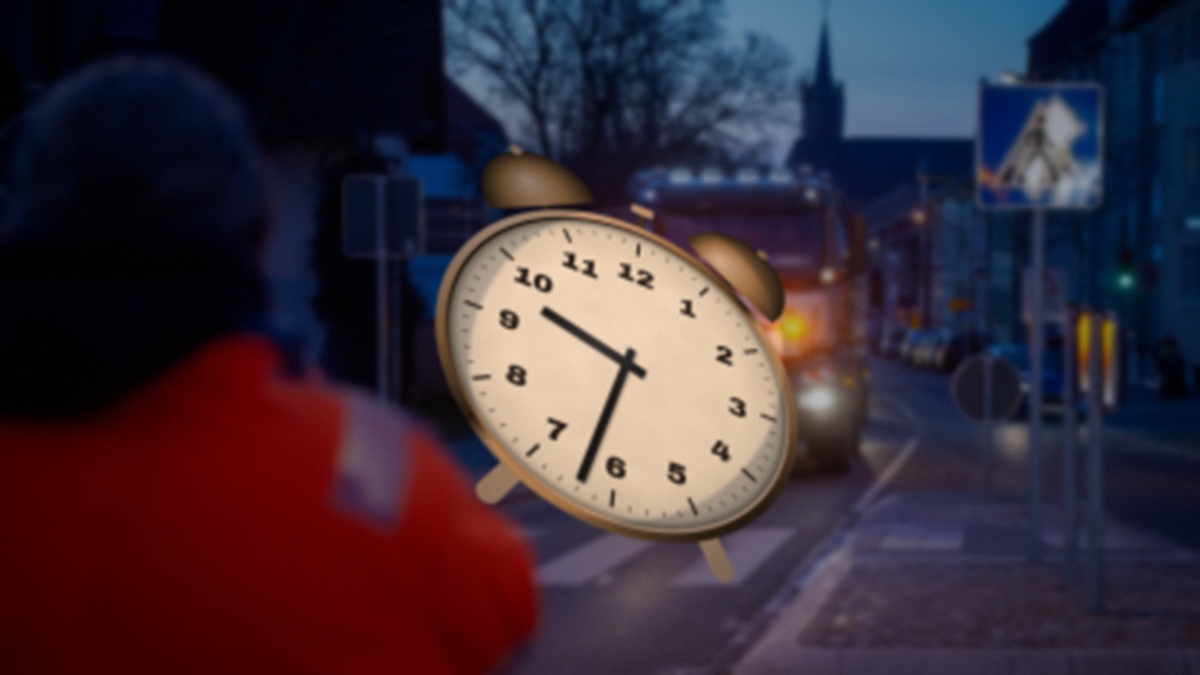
h=9 m=32
